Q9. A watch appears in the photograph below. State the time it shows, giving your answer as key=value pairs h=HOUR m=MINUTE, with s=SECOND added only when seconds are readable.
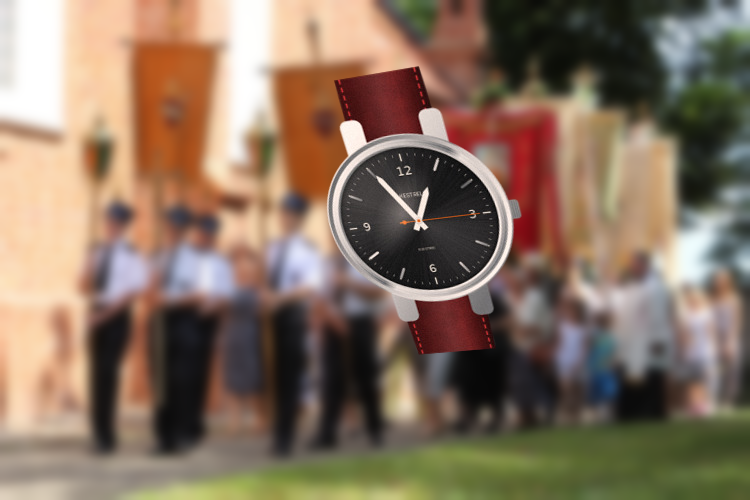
h=12 m=55 s=15
